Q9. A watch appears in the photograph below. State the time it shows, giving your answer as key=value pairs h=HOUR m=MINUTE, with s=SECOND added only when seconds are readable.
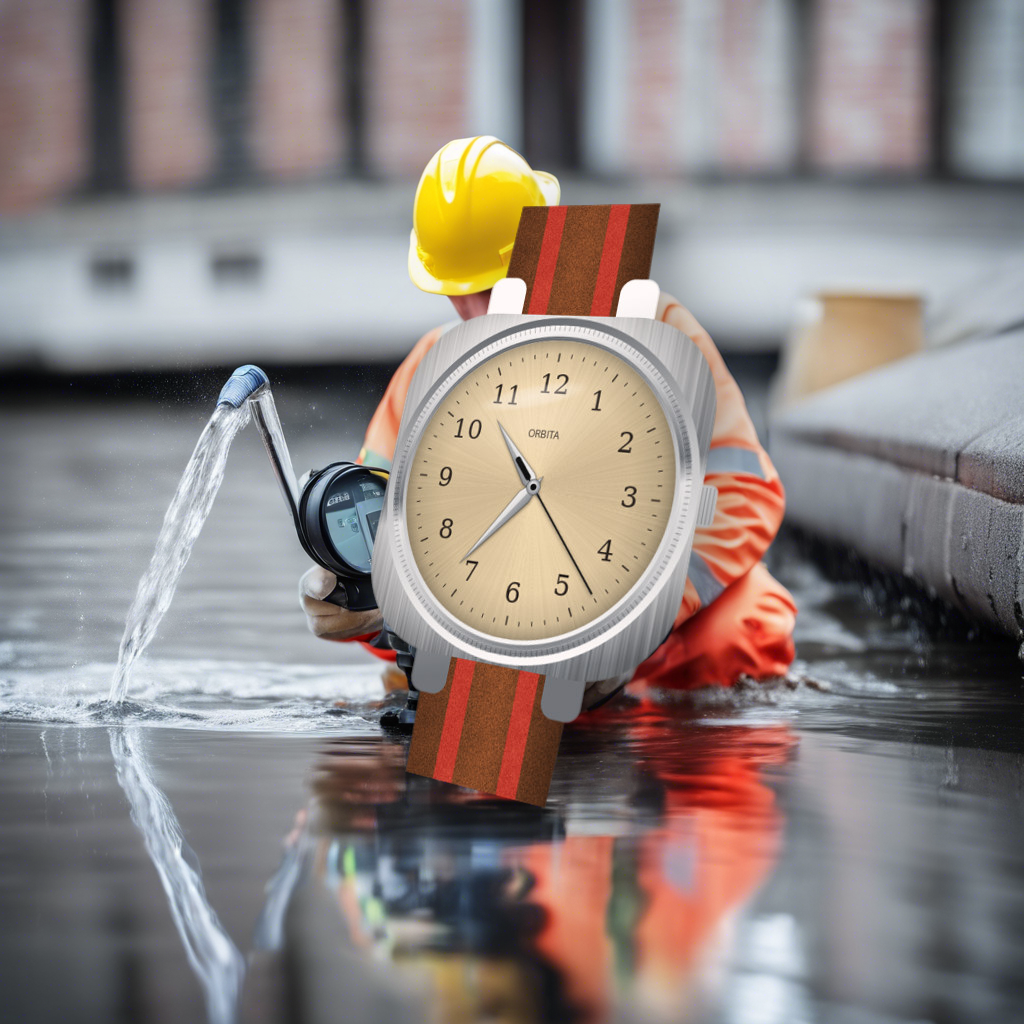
h=10 m=36 s=23
